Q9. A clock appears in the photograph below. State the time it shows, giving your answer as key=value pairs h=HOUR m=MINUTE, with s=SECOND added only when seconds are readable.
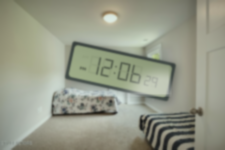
h=12 m=6
